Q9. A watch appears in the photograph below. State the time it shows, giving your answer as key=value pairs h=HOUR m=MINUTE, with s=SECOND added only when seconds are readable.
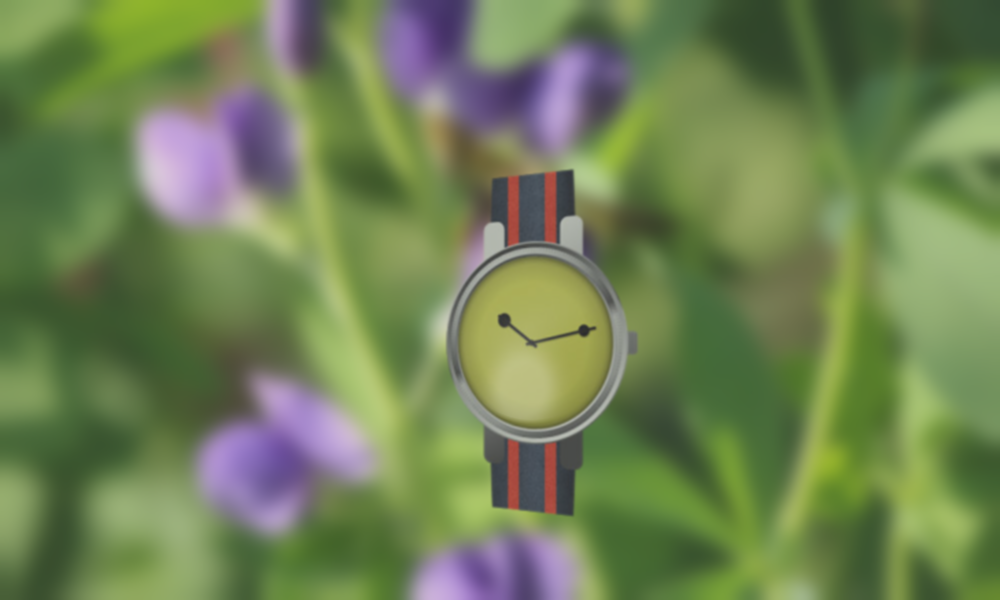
h=10 m=13
